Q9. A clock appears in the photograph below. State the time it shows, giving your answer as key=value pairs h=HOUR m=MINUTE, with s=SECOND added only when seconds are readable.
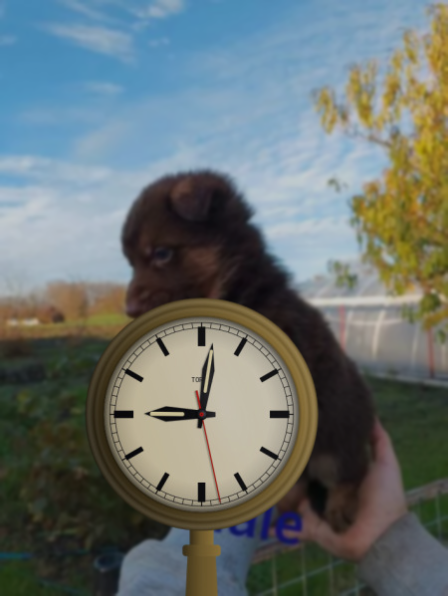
h=9 m=1 s=28
